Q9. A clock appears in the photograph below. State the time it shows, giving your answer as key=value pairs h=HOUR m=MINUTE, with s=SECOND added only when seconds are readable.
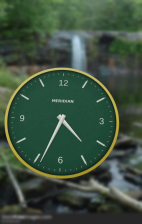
h=4 m=34
